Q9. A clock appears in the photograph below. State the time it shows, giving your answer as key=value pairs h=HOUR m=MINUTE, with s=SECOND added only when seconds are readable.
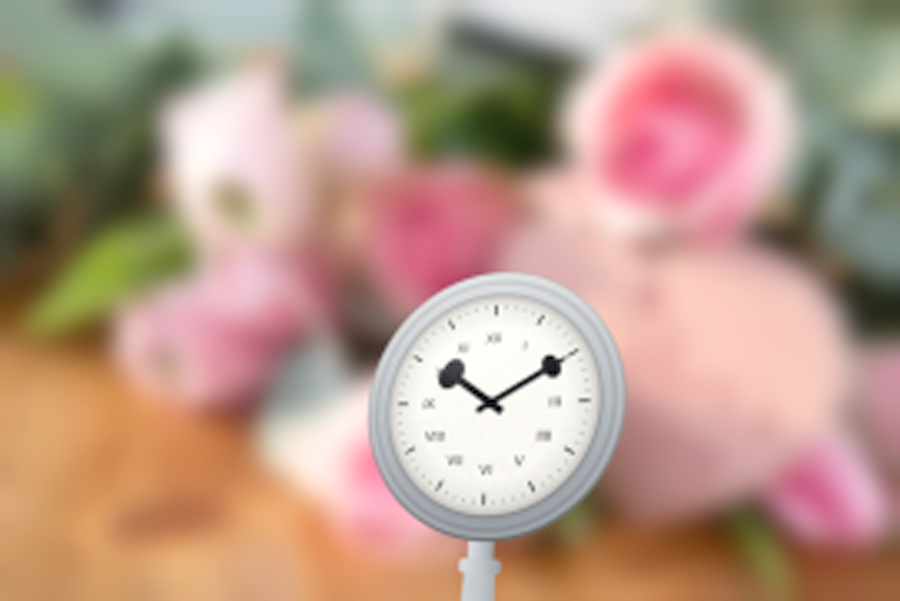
h=10 m=10
